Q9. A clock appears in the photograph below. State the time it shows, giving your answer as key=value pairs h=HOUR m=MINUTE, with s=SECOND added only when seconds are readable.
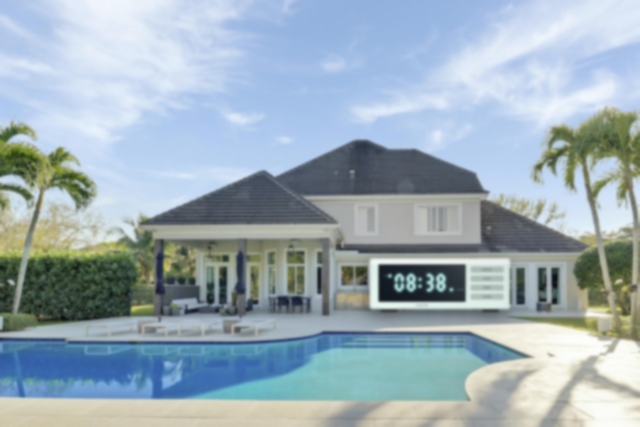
h=8 m=38
